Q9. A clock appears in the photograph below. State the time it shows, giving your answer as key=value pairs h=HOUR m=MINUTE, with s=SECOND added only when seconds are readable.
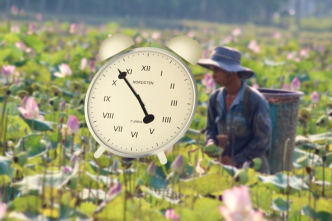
h=4 m=53
